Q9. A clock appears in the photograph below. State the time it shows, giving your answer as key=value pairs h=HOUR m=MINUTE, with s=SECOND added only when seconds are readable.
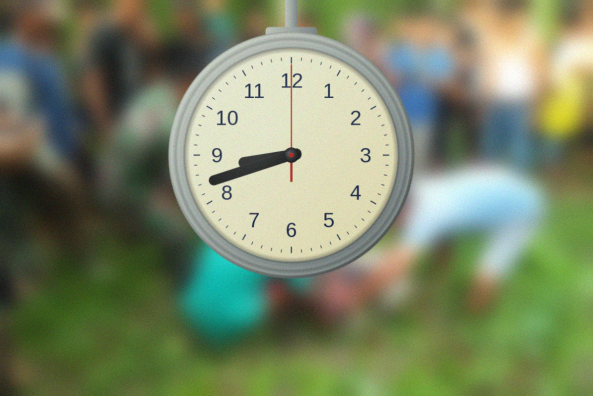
h=8 m=42 s=0
